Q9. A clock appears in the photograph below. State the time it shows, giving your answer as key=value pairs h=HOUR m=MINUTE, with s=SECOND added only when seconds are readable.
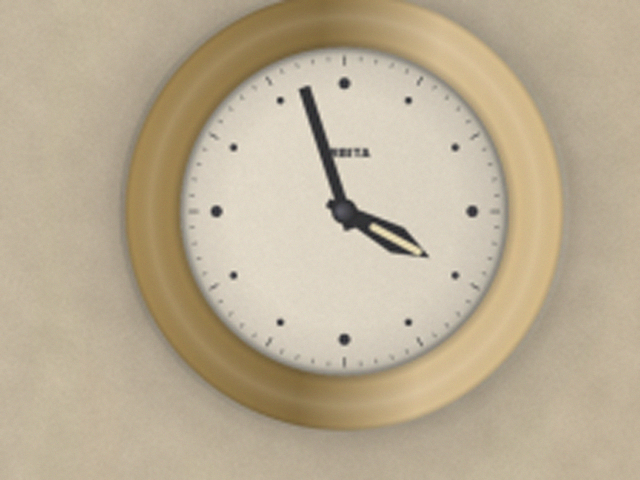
h=3 m=57
